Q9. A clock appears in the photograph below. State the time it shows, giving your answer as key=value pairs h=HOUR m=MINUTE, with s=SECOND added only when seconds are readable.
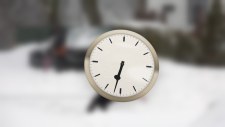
h=6 m=32
